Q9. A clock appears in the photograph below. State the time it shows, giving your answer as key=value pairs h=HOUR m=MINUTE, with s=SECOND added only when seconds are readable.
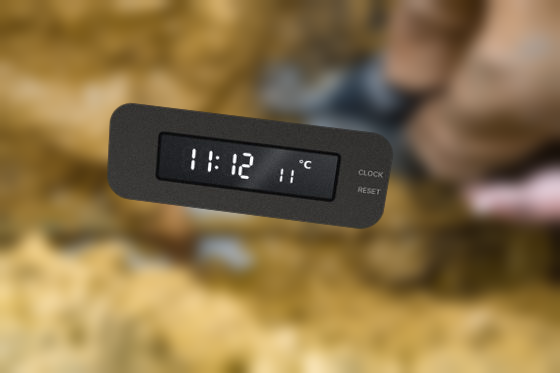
h=11 m=12
